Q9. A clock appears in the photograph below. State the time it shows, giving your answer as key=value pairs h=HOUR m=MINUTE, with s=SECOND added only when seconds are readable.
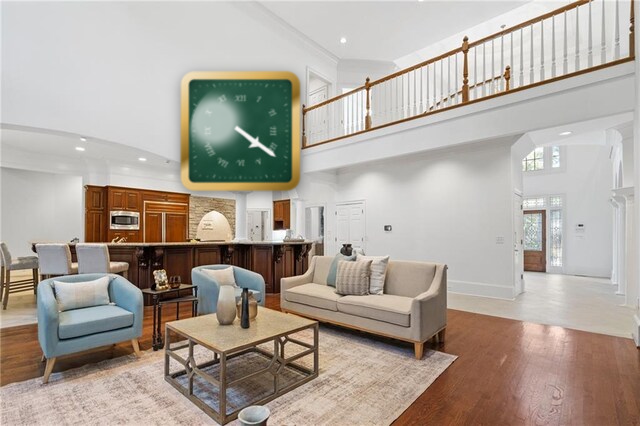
h=4 m=21
